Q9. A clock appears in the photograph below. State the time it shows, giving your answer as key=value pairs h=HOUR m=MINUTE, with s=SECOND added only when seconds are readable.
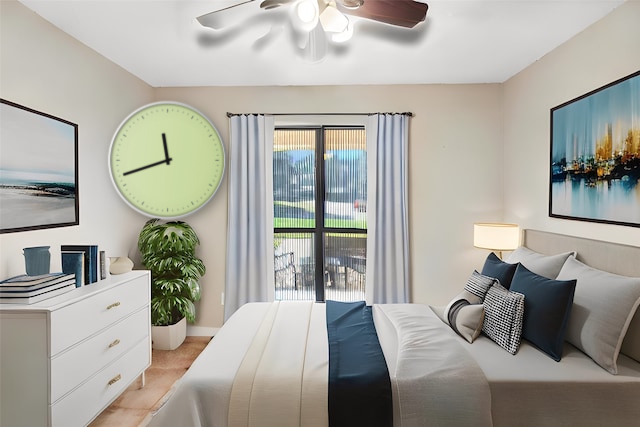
h=11 m=42
